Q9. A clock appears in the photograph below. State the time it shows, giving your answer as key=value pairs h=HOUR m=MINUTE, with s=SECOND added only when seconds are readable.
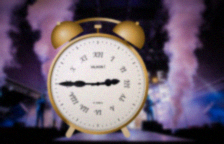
h=2 m=45
